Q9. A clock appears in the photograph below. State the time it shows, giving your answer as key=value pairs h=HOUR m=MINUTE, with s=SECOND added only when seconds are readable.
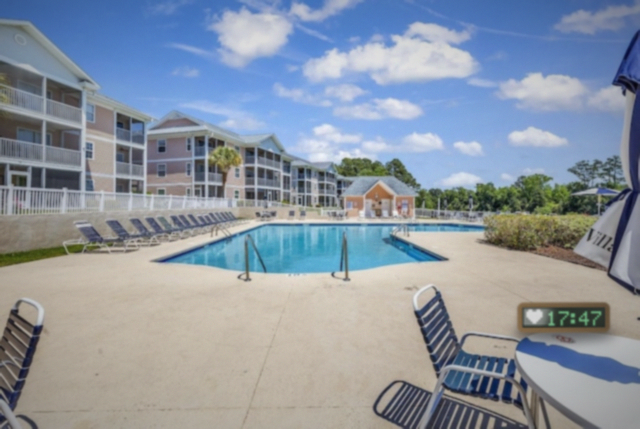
h=17 m=47
